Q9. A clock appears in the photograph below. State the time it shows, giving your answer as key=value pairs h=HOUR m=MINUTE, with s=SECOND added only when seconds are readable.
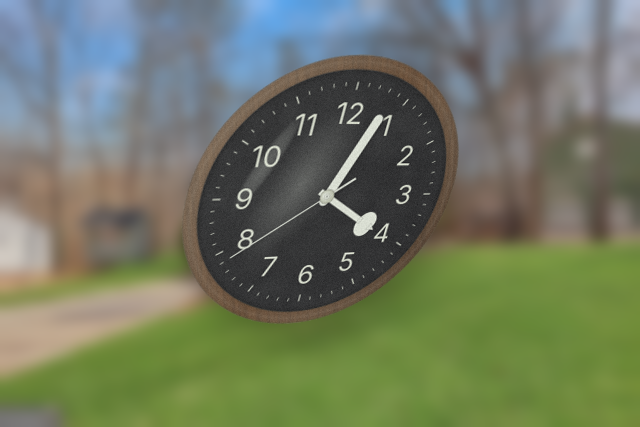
h=4 m=3 s=39
